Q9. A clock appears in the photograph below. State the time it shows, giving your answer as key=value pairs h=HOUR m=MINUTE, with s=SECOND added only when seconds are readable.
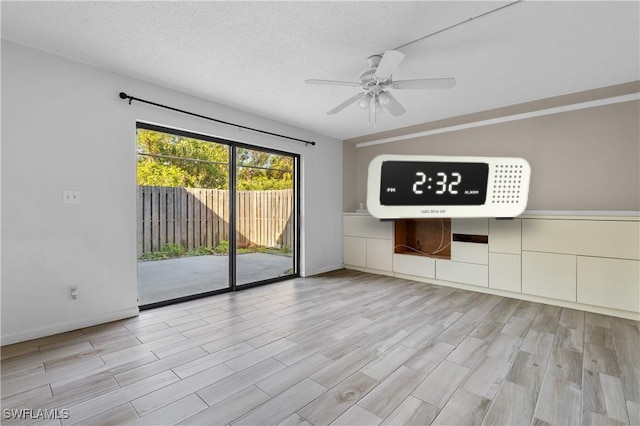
h=2 m=32
